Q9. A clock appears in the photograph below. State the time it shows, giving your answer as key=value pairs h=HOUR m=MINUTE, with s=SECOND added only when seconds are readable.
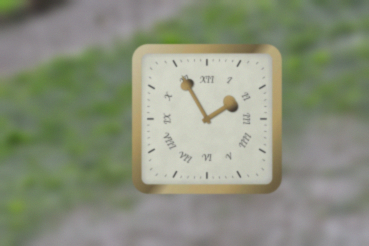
h=1 m=55
